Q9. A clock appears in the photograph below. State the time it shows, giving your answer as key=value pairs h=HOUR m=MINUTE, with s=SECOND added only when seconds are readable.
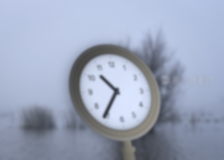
h=10 m=36
